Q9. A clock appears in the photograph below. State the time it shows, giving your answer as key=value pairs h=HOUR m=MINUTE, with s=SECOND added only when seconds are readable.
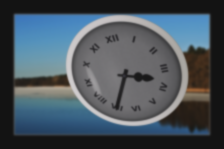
h=3 m=35
